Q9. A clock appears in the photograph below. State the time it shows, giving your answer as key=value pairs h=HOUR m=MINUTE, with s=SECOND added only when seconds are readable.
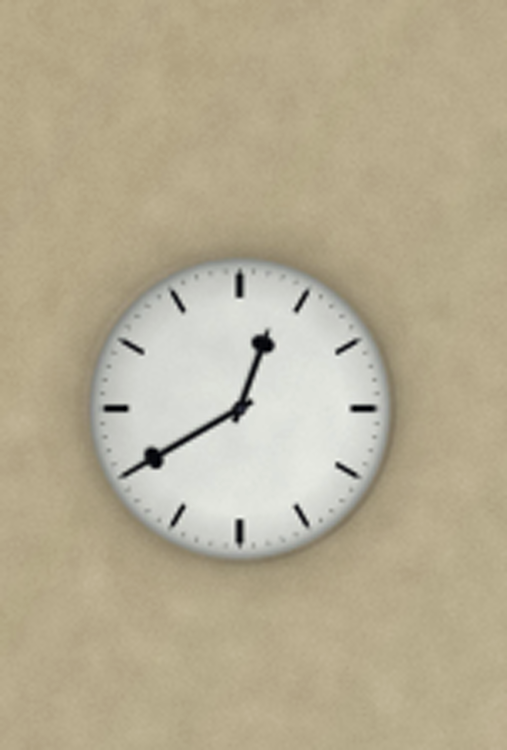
h=12 m=40
